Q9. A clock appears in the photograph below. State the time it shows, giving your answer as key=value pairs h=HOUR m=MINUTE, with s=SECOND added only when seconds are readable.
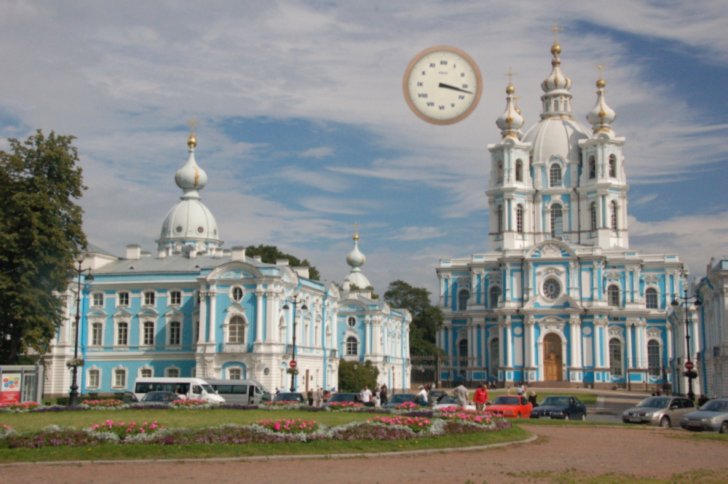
h=3 m=17
